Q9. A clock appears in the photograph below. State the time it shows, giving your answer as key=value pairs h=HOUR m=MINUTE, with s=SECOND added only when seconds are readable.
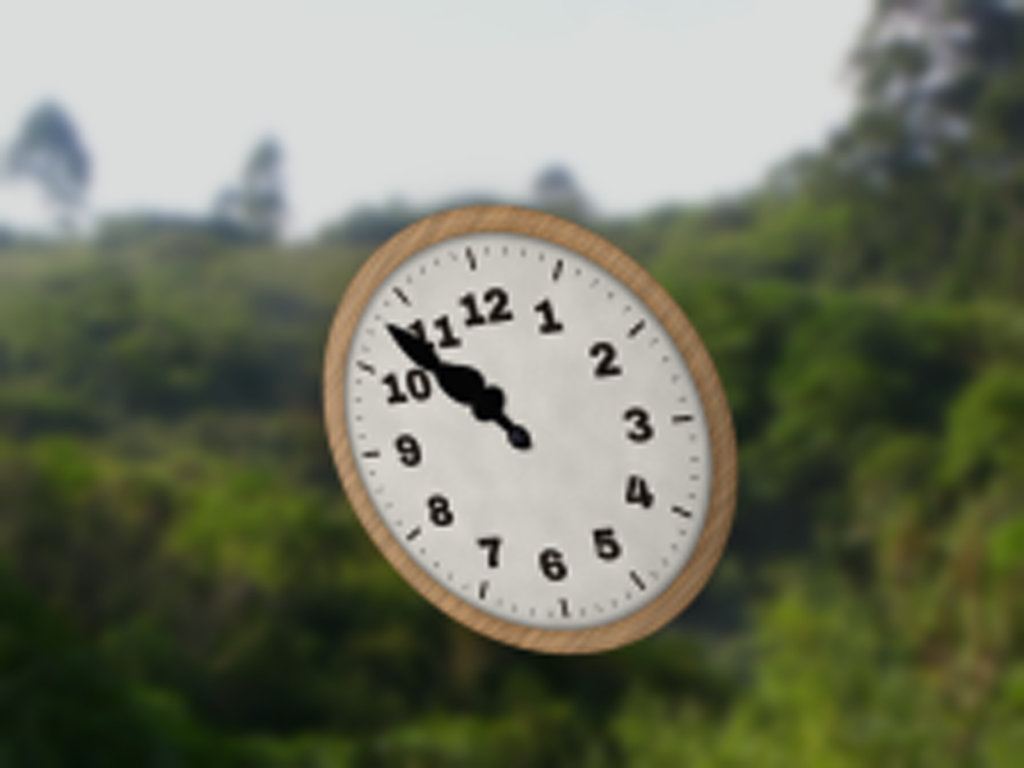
h=10 m=53
